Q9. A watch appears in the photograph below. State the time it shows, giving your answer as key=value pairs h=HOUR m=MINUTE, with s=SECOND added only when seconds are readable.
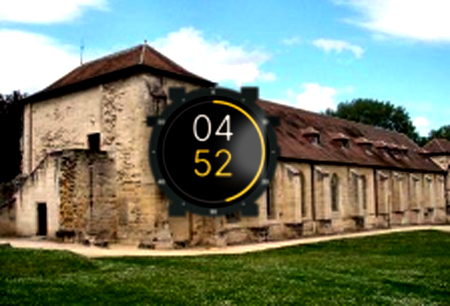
h=4 m=52
